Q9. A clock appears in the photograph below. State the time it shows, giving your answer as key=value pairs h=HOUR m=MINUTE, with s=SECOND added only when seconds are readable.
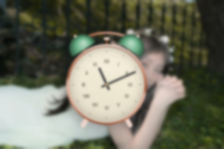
h=11 m=11
